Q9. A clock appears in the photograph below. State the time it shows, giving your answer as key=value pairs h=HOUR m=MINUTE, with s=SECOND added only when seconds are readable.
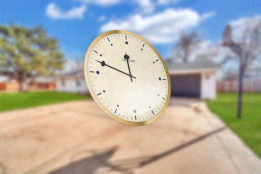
h=11 m=48
